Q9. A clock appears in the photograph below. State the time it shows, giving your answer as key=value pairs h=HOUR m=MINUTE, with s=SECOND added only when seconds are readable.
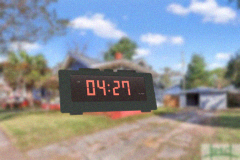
h=4 m=27
